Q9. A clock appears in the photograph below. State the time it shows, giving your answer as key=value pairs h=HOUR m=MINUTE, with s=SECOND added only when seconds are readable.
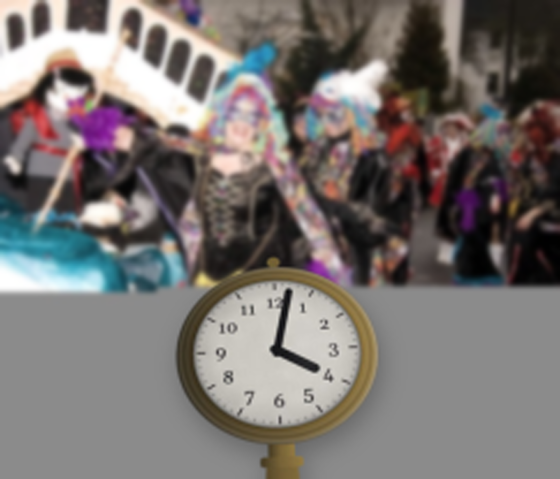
h=4 m=2
